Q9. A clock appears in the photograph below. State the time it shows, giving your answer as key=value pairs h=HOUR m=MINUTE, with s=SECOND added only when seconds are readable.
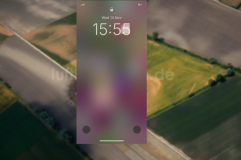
h=15 m=55
